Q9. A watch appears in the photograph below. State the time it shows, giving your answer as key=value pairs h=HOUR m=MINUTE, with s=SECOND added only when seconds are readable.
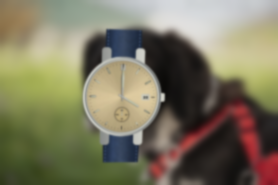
h=4 m=0
